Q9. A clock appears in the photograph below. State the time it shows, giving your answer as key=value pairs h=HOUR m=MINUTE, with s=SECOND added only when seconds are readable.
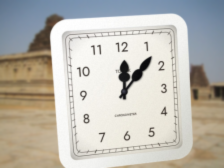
h=12 m=7
